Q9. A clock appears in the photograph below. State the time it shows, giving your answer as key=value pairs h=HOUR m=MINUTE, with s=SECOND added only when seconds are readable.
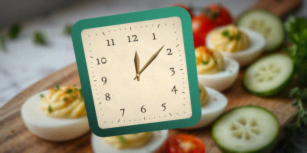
h=12 m=8
